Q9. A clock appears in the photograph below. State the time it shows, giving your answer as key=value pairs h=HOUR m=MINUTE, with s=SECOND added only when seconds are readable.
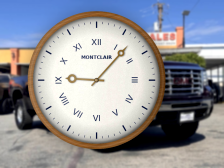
h=9 m=7
